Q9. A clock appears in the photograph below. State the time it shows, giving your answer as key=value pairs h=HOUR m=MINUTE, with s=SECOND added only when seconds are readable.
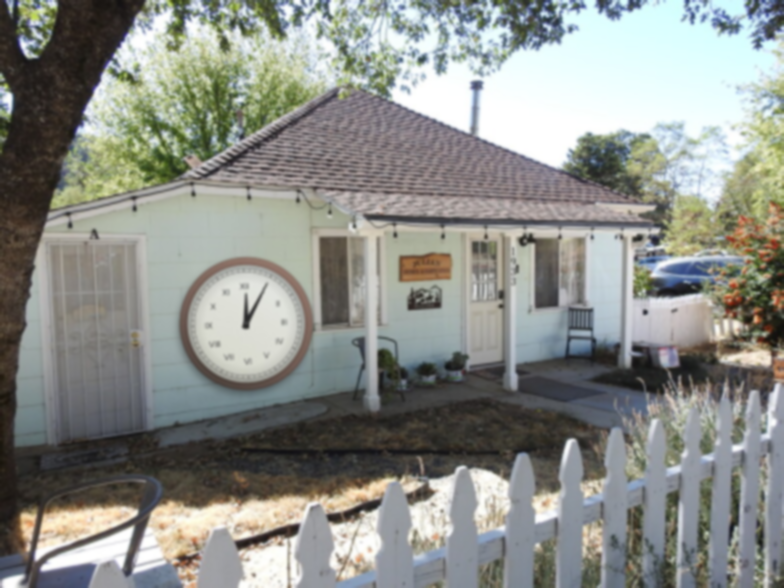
h=12 m=5
